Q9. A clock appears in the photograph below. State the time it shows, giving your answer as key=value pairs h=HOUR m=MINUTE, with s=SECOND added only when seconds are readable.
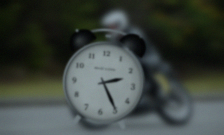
h=2 m=25
